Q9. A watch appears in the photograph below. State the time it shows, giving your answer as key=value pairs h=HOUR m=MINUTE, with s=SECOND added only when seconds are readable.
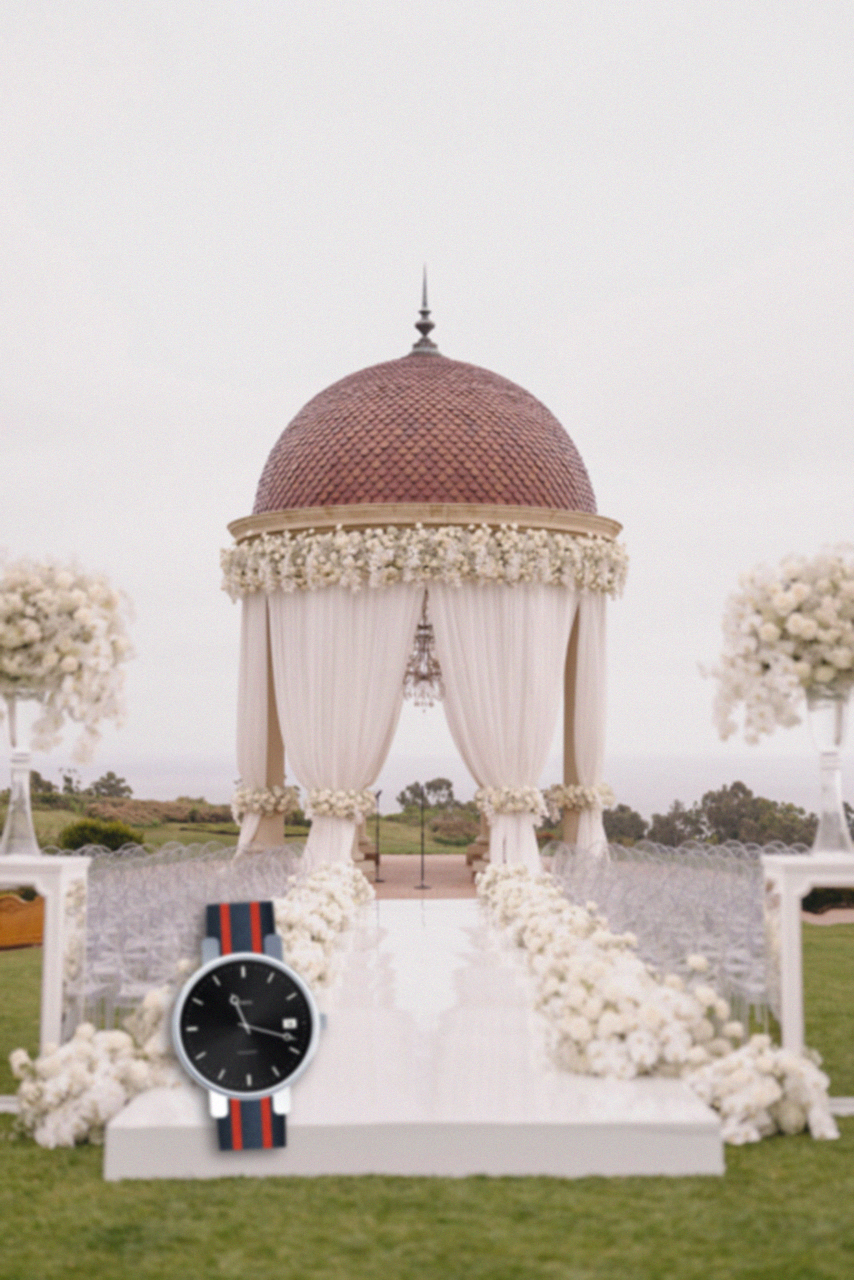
h=11 m=18
